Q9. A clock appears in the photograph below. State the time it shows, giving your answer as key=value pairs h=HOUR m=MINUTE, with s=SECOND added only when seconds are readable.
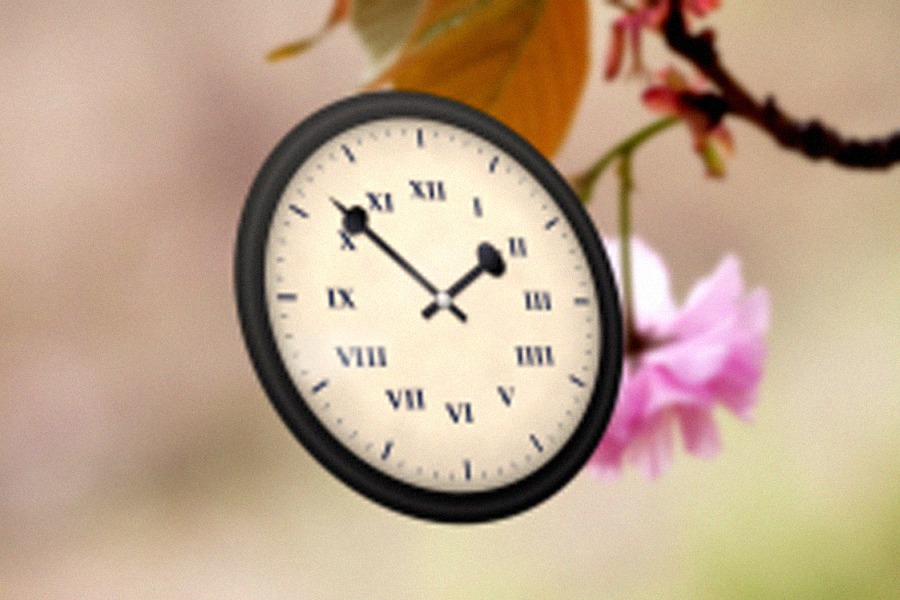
h=1 m=52
